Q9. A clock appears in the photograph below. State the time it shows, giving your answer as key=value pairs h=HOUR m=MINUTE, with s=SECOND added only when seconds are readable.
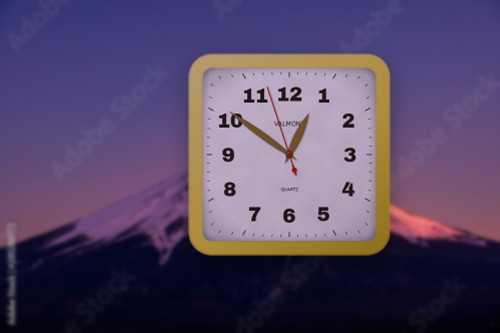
h=12 m=50 s=57
